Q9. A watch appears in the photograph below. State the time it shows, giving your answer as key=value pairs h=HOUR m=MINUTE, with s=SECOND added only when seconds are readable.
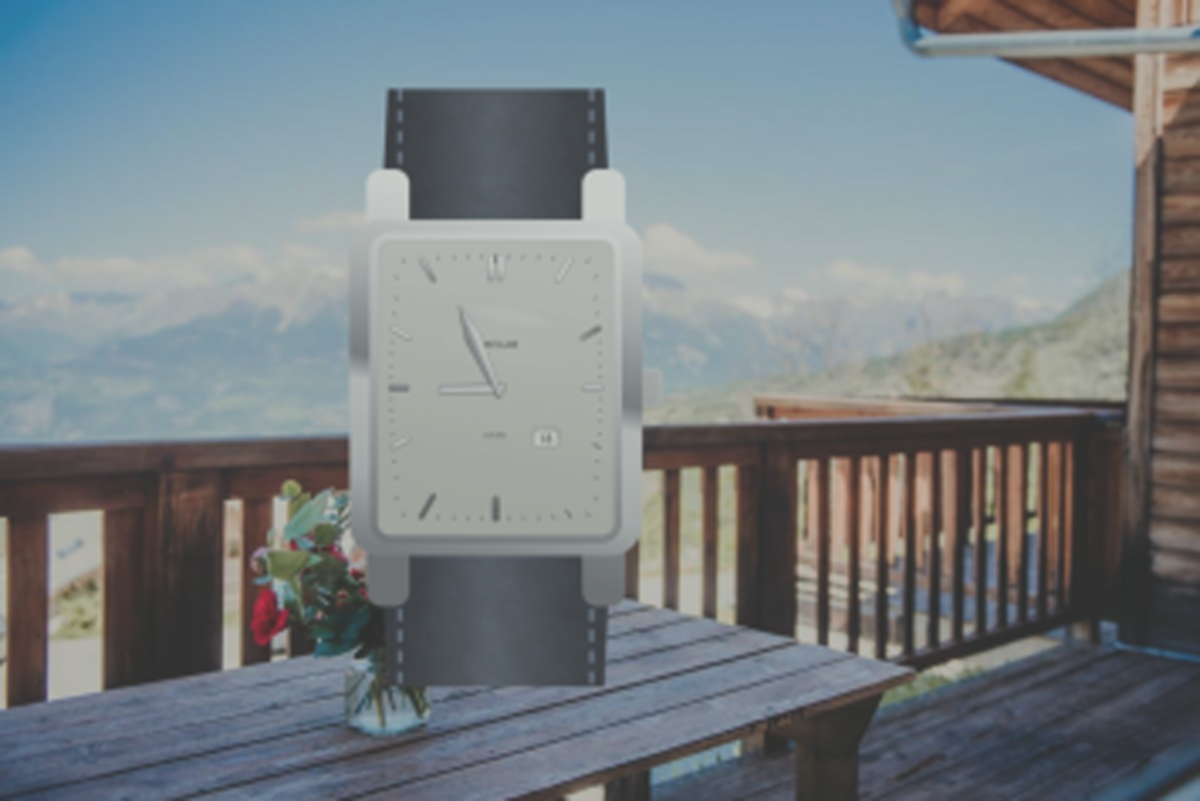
h=8 m=56
